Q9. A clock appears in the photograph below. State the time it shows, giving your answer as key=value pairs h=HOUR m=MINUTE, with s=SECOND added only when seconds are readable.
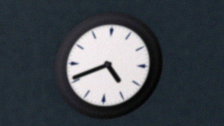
h=4 m=41
